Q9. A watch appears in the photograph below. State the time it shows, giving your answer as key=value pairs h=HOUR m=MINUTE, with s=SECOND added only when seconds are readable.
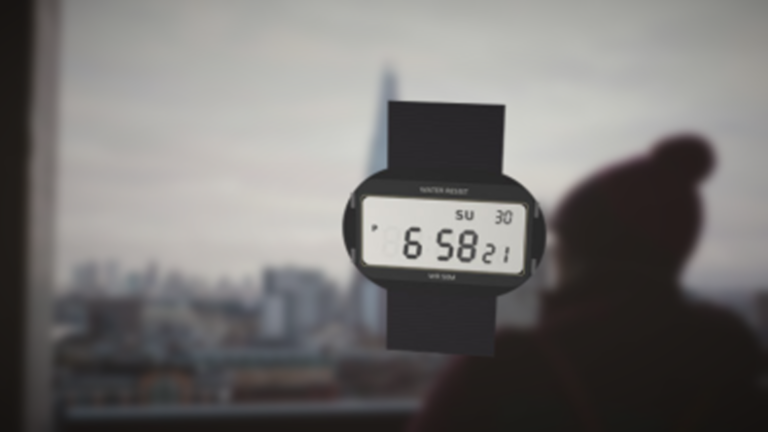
h=6 m=58 s=21
